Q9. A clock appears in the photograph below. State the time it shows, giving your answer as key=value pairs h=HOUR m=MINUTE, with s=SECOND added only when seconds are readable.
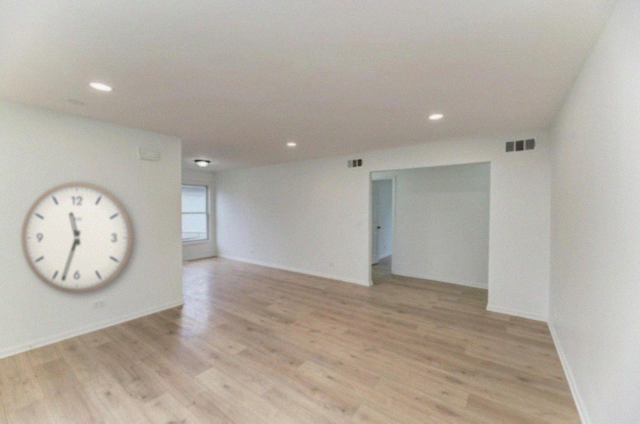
h=11 m=33
